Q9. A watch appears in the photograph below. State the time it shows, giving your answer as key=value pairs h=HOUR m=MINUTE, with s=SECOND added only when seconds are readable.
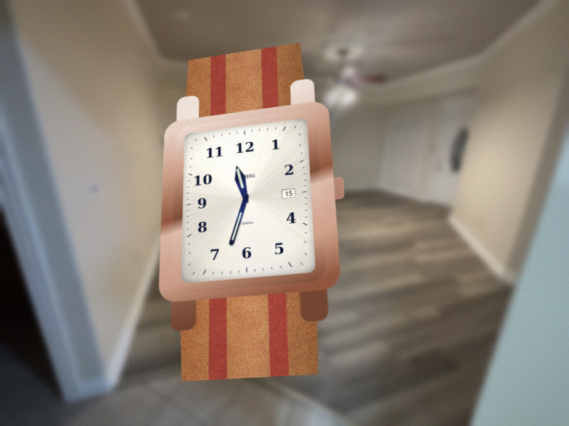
h=11 m=33
